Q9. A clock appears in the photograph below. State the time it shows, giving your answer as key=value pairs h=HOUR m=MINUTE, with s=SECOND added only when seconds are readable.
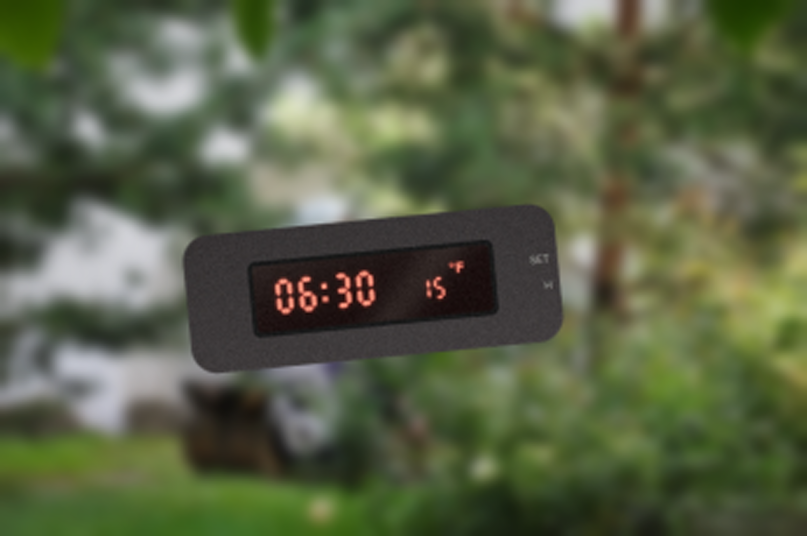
h=6 m=30
